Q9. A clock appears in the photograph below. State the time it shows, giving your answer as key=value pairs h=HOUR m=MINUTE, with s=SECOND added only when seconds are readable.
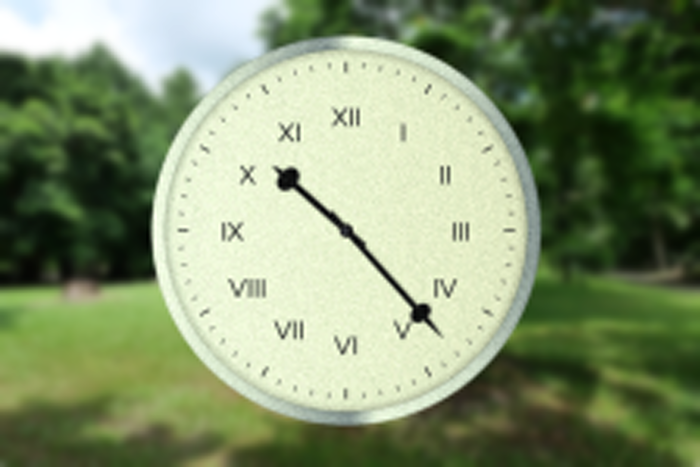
h=10 m=23
